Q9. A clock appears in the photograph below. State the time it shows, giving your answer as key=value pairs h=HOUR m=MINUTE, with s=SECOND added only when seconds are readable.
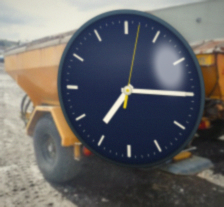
h=7 m=15 s=2
